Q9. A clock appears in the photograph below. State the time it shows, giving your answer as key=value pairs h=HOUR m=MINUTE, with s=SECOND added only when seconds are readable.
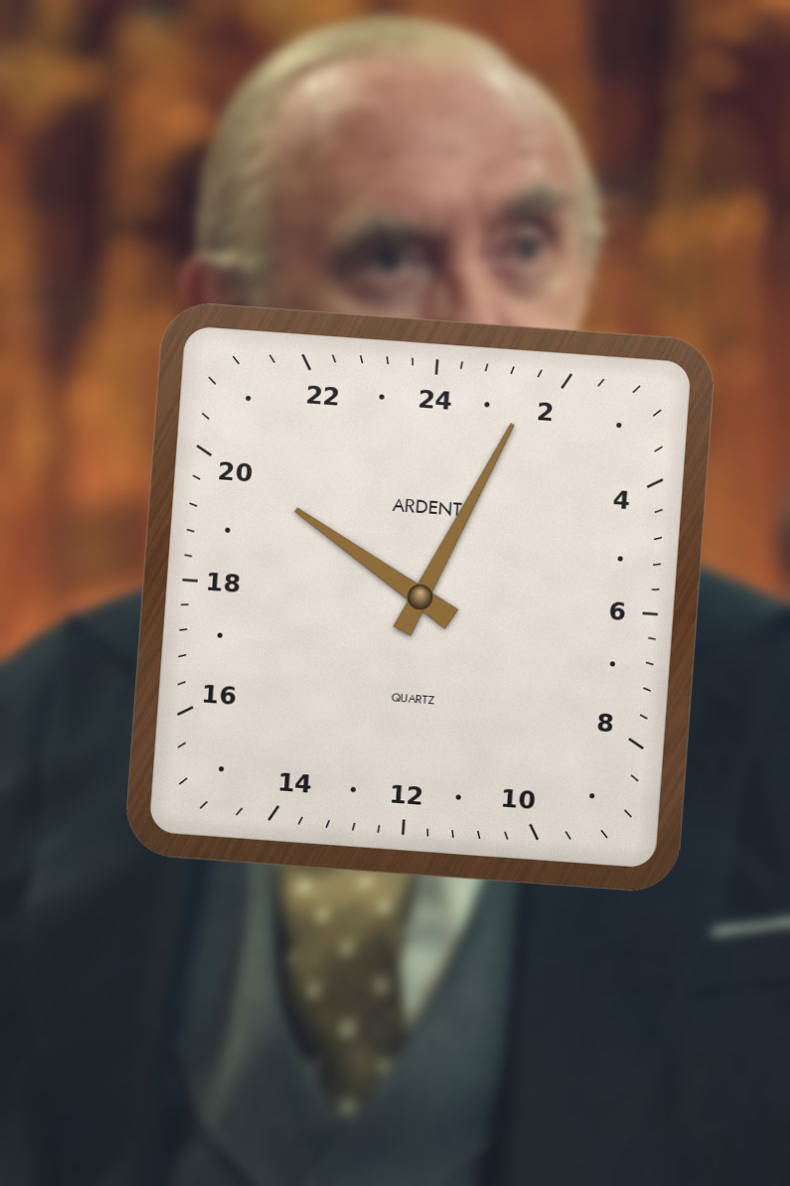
h=20 m=4
